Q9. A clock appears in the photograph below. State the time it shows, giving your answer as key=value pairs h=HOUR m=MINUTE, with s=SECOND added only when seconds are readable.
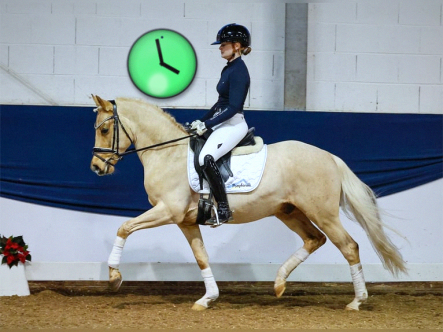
h=3 m=58
